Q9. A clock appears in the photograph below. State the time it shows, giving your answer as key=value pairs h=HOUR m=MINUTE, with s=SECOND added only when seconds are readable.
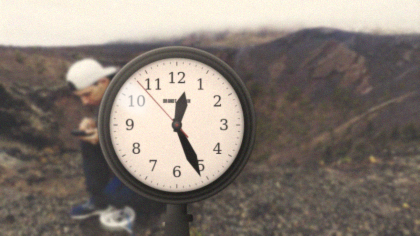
h=12 m=25 s=53
